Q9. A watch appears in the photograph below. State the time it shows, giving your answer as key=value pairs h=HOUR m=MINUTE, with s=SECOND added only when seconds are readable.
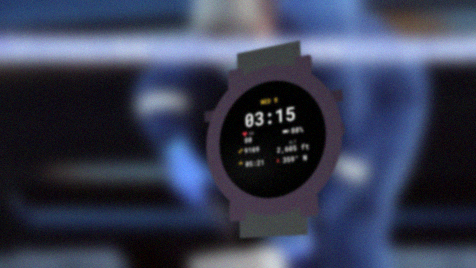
h=3 m=15
